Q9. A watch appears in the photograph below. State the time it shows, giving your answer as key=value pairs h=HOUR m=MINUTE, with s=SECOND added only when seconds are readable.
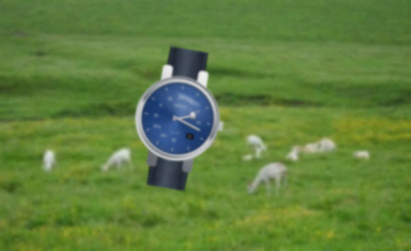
h=2 m=18
